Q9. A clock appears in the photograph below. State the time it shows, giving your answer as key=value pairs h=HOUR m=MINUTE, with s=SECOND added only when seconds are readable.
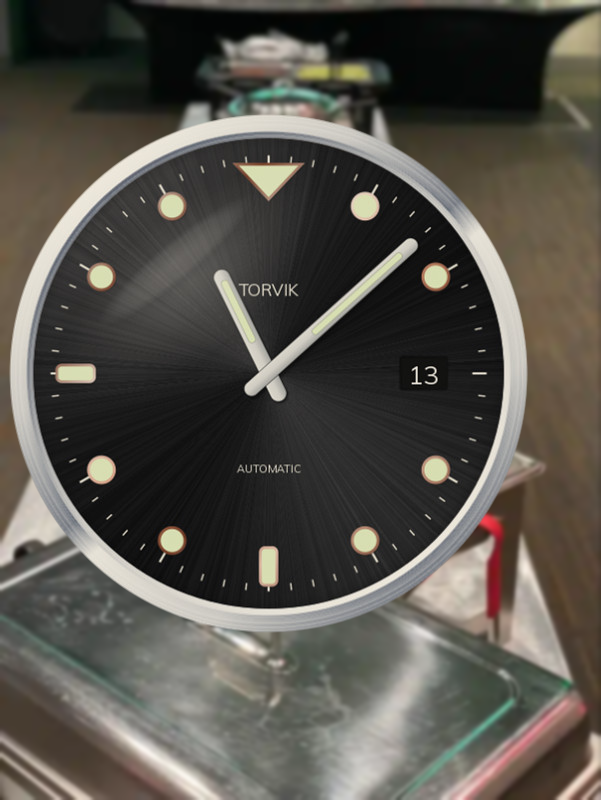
h=11 m=8
